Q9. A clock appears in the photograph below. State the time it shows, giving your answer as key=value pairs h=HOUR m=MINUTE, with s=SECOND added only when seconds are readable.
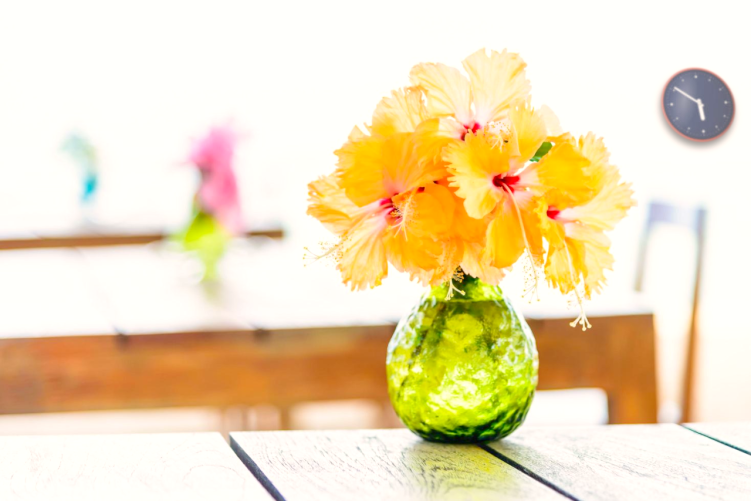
h=5 m=51
